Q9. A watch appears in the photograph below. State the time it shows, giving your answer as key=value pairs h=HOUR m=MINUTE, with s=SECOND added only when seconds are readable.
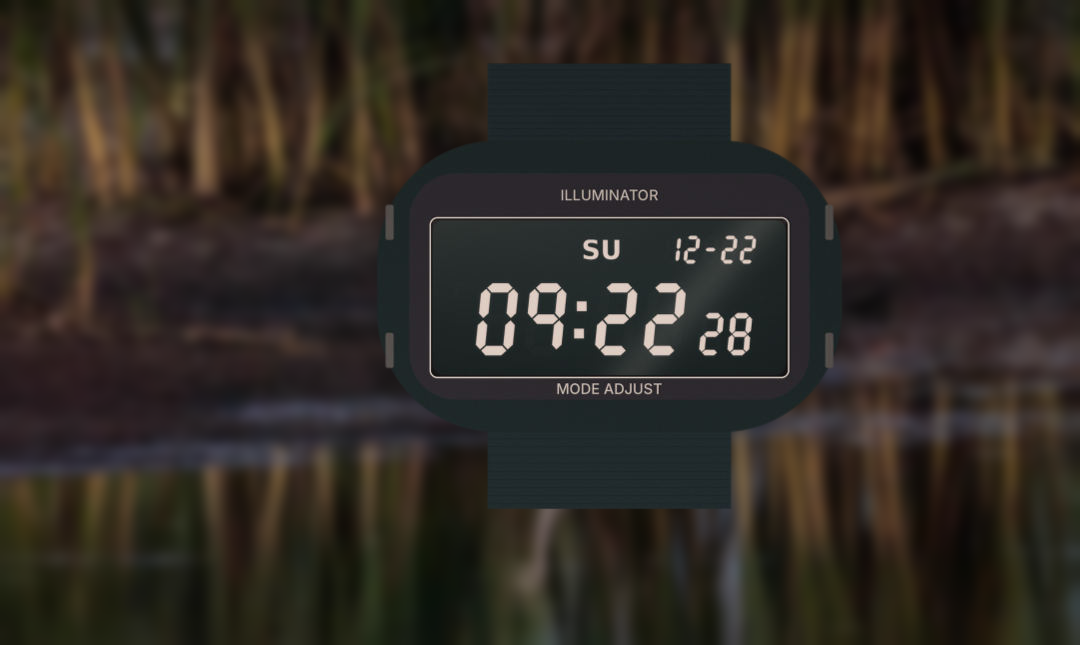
h=9 m=22 s=28
